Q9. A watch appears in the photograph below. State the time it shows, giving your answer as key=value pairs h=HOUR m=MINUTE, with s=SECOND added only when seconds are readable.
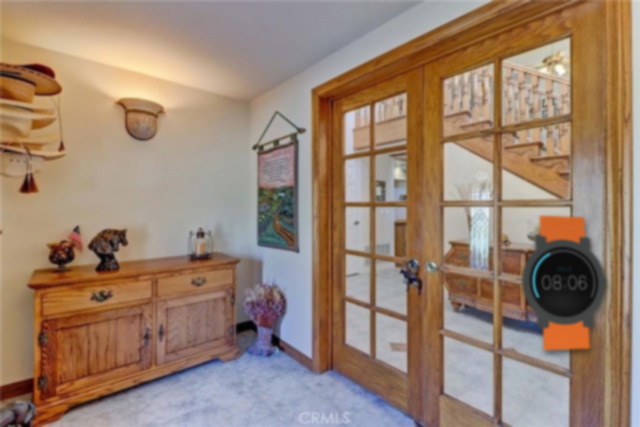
h=8 m=6
